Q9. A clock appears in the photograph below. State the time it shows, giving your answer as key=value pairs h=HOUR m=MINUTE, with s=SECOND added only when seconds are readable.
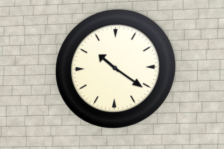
h=10 m=21
